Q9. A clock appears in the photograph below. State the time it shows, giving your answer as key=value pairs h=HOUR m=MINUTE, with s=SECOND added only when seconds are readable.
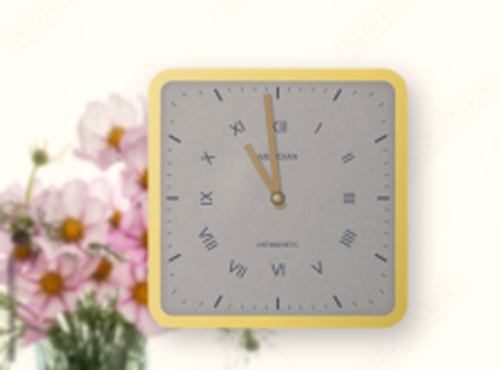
h=10 m=59
